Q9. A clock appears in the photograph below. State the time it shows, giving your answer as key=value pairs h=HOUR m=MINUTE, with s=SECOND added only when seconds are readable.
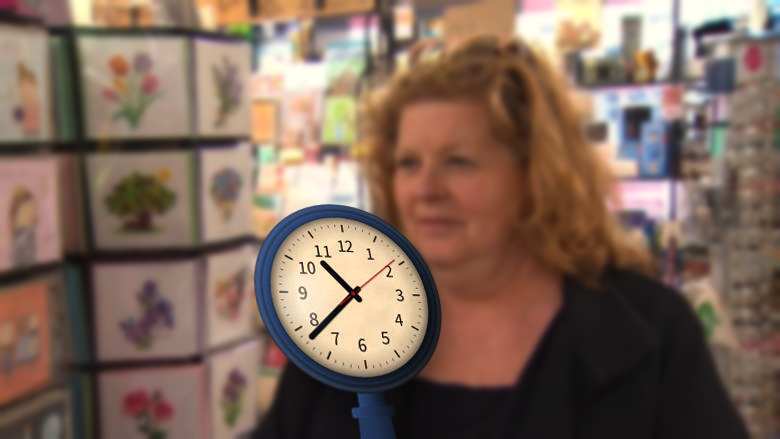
h=10 m=38 s=9
